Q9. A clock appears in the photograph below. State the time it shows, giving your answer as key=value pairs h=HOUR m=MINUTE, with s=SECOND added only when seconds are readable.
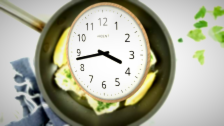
h=3 m=43
